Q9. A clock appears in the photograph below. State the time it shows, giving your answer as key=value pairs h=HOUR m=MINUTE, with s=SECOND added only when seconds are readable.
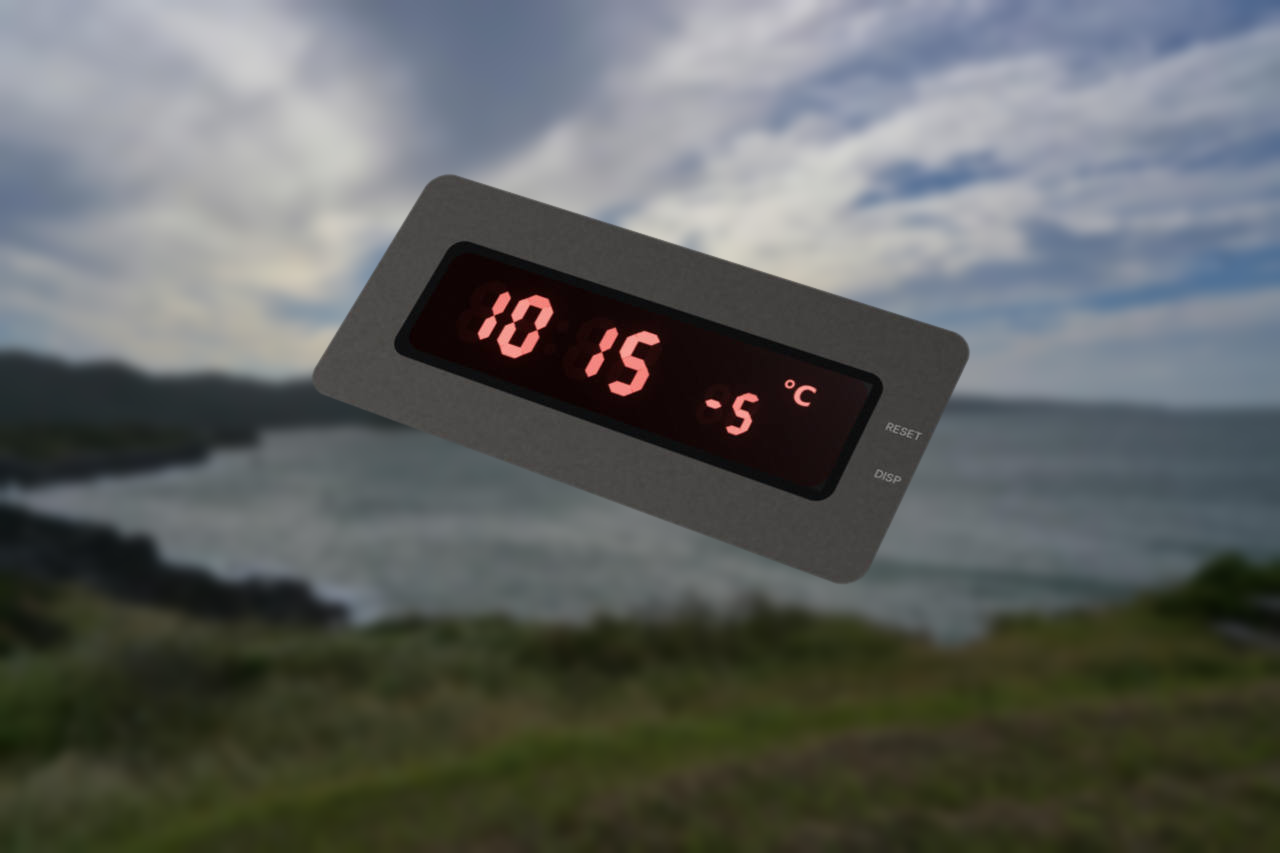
h=10 m=15
